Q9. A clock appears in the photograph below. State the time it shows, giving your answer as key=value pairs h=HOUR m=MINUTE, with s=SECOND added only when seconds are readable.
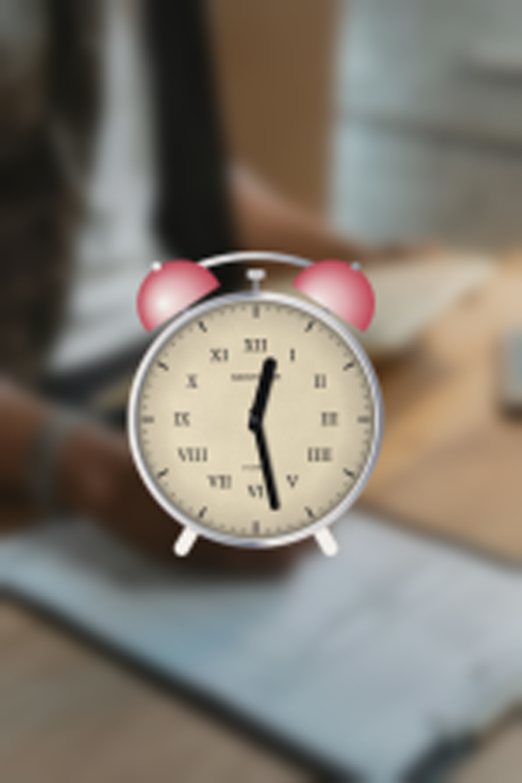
h=12 m=28
